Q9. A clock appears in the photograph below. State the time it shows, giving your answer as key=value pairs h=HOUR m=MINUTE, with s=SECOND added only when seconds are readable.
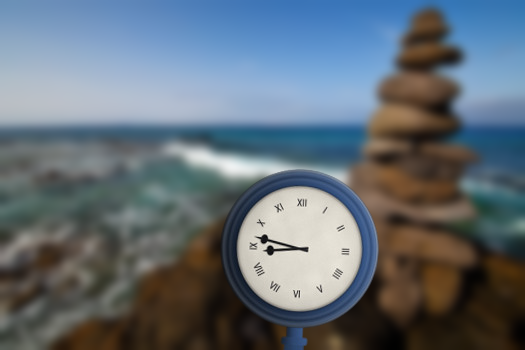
h=8 m=47
